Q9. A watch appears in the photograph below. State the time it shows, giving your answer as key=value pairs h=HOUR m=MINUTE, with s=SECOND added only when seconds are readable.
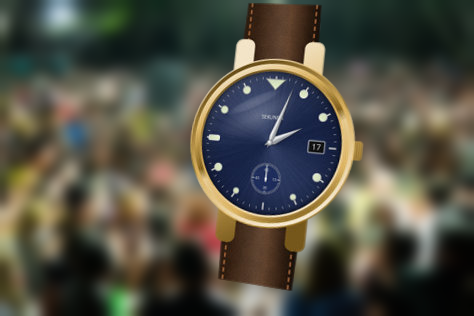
h=2 m=3
